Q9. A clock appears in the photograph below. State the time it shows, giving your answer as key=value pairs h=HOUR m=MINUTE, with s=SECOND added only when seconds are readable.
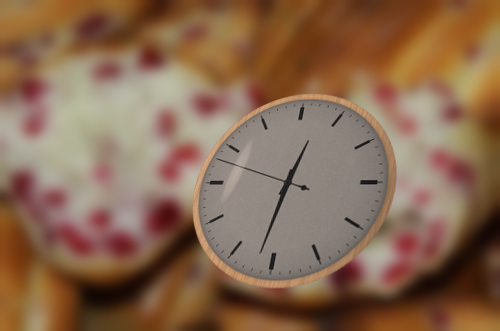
h=12 m=31 s=48
